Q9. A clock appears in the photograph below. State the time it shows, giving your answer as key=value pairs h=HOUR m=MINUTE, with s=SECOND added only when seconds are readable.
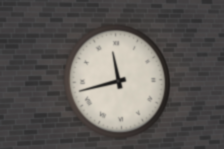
h=11 m=43
